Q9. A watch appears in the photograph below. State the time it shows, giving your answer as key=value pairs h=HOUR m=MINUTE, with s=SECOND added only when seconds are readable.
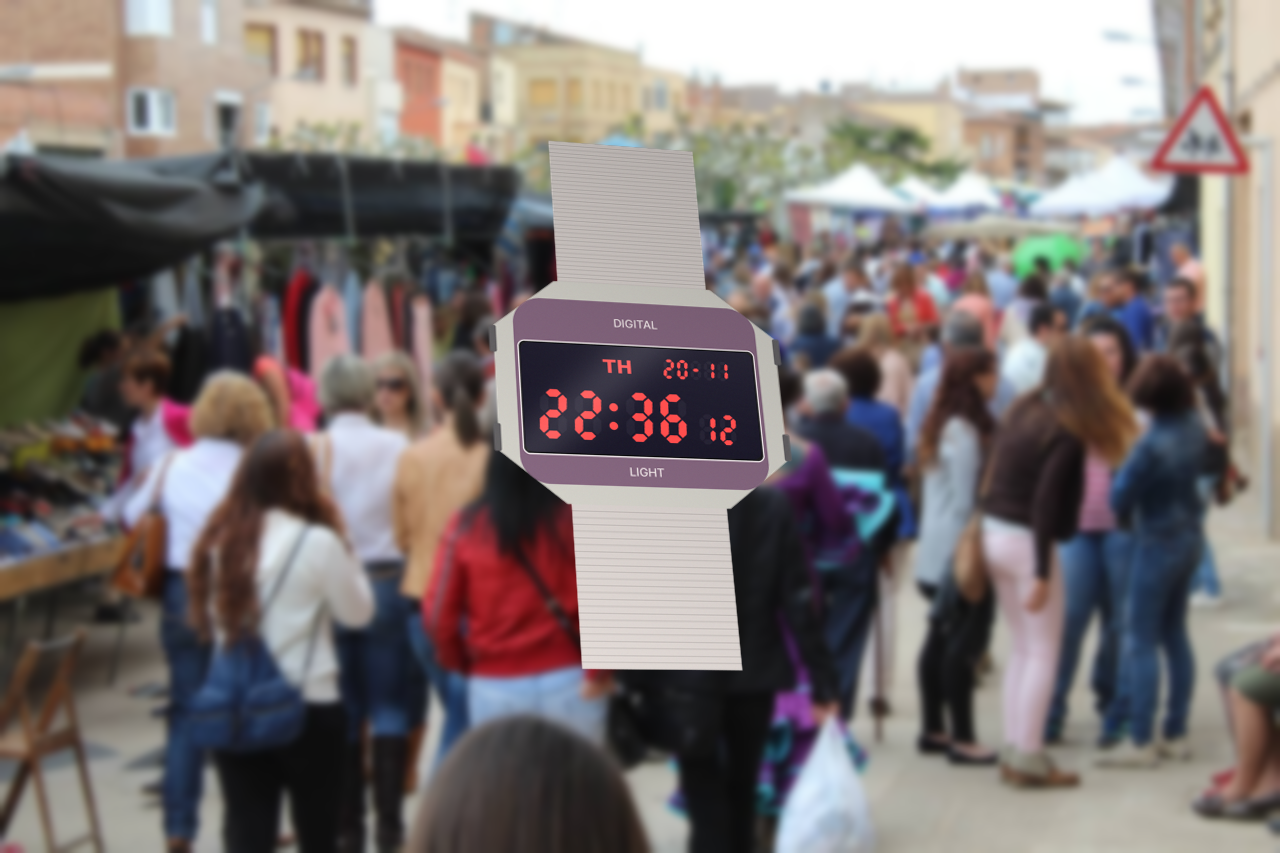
h=22 m=36 s=12
